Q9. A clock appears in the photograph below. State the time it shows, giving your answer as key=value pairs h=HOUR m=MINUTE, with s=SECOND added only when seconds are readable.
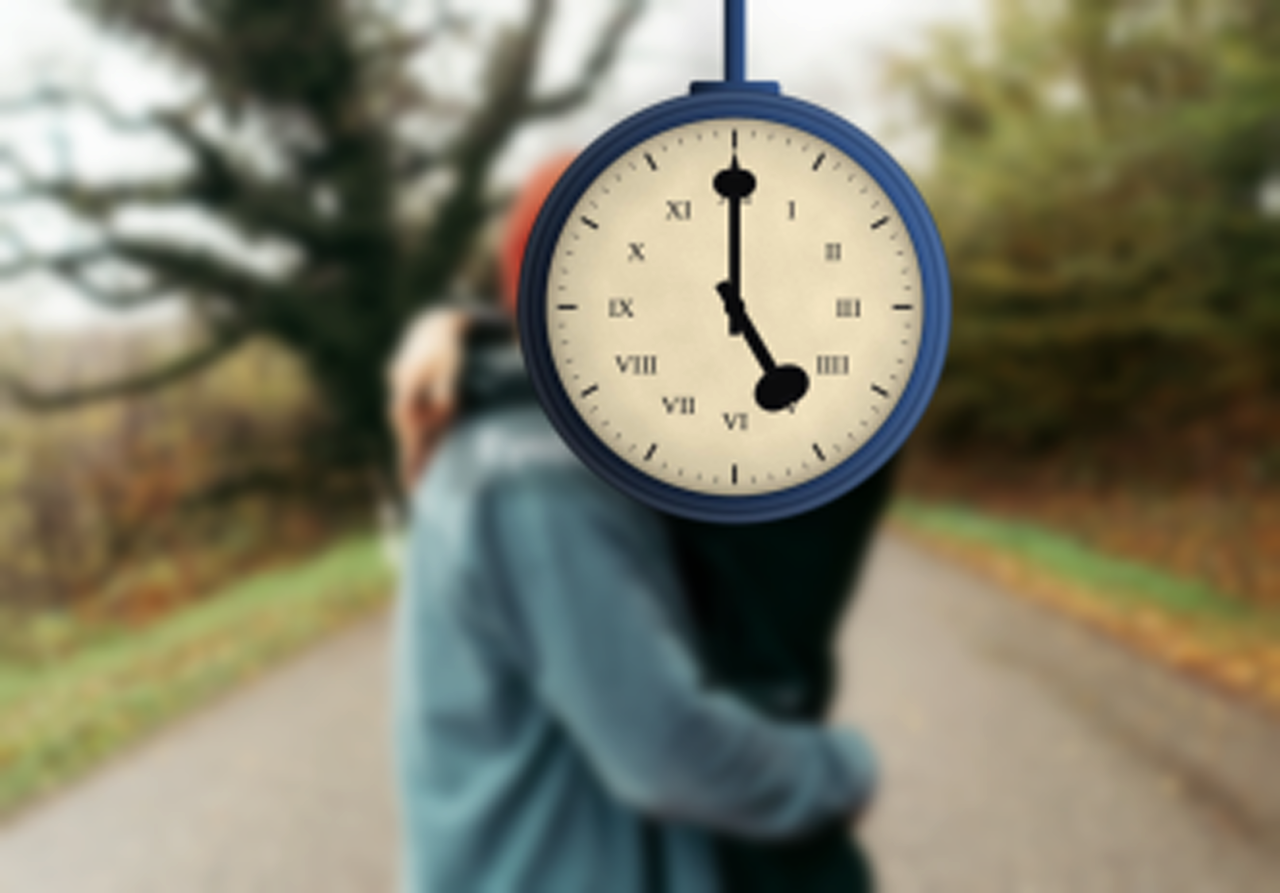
h=5 m=0
